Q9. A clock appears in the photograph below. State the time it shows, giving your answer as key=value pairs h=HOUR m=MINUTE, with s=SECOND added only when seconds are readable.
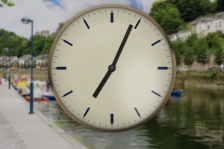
h=7 m=4
